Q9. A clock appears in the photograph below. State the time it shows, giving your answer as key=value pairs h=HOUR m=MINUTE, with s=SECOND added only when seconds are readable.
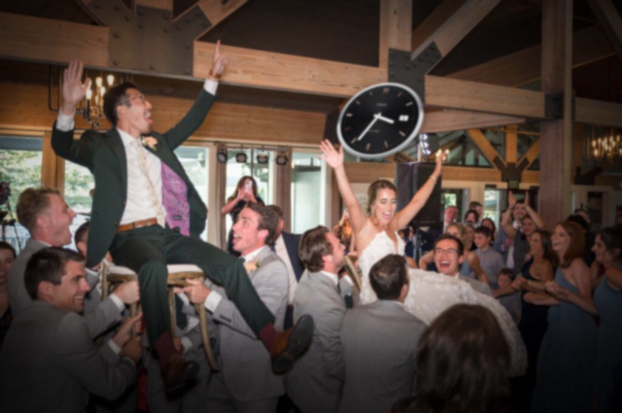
h=3 m=34
